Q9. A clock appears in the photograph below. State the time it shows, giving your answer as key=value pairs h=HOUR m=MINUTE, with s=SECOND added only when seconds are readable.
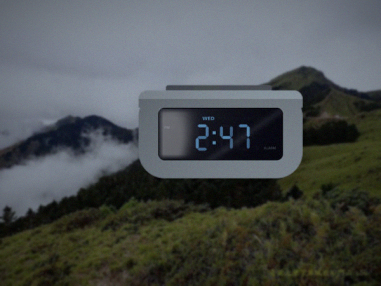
h=2 m=47
